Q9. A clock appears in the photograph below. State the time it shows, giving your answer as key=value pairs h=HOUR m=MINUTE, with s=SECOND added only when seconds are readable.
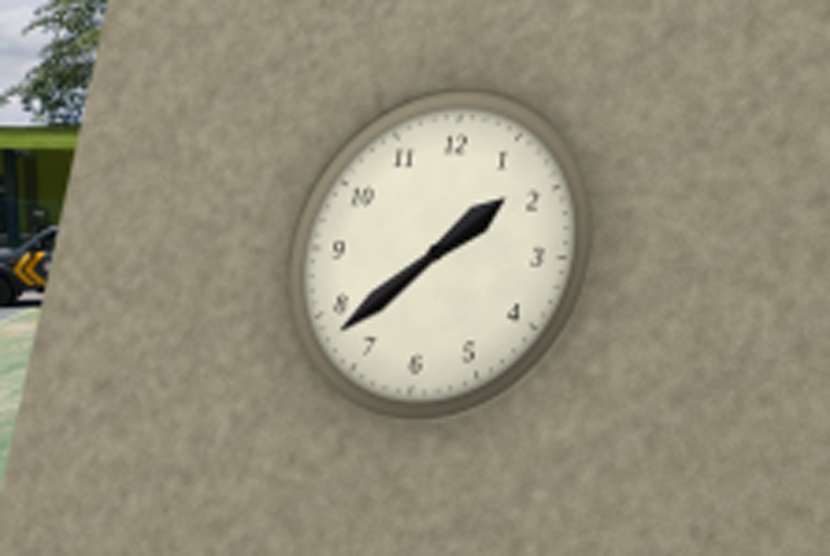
h=1 m=38
